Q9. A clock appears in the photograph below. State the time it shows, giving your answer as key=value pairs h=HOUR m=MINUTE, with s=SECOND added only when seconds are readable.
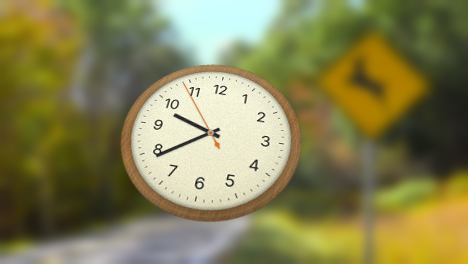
h=9 m=38 s=54
